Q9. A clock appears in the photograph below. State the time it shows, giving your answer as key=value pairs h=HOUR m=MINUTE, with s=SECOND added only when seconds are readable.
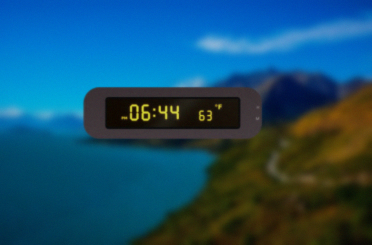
h=6 m=44
